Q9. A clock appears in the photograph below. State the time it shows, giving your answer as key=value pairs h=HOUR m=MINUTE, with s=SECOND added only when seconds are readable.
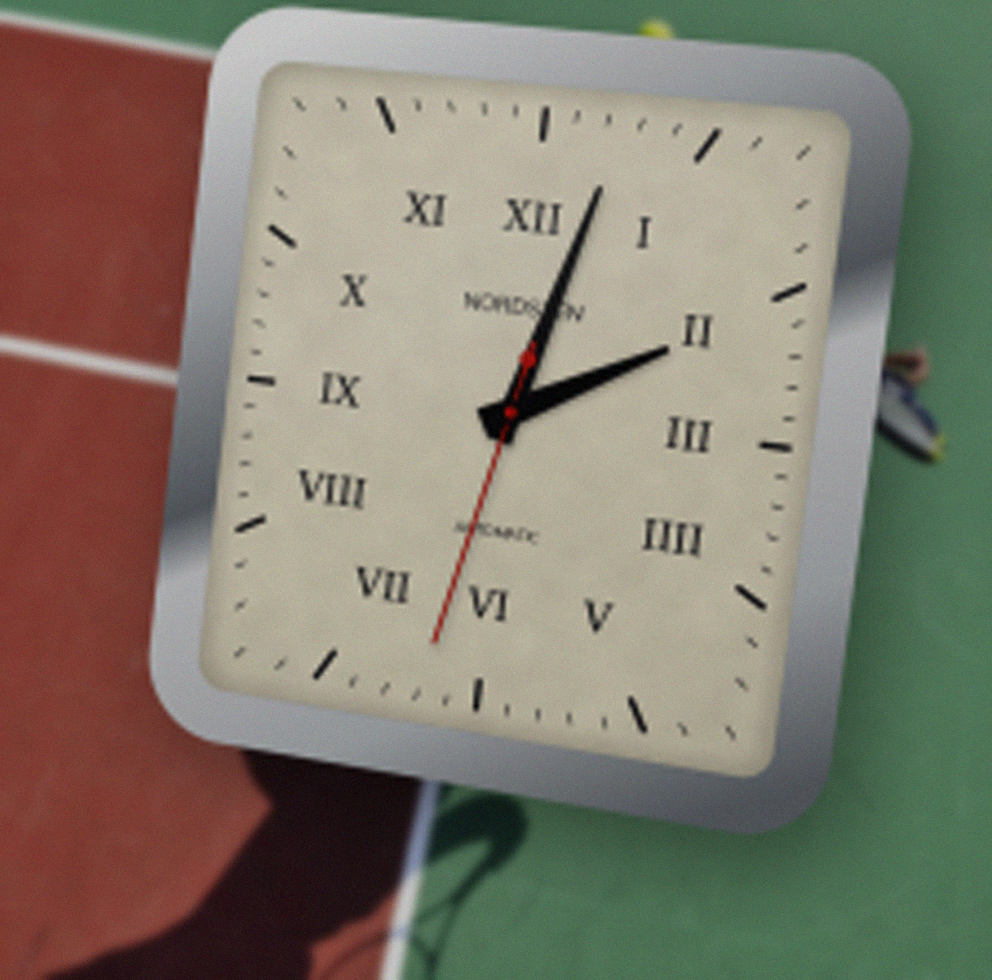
h=2 m=2 s=32
